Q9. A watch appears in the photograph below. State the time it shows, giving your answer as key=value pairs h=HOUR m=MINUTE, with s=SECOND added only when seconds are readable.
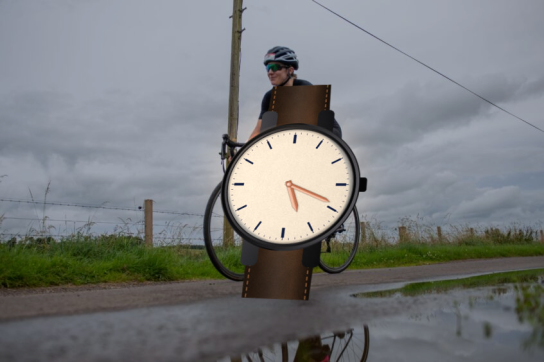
h=5 m=19
